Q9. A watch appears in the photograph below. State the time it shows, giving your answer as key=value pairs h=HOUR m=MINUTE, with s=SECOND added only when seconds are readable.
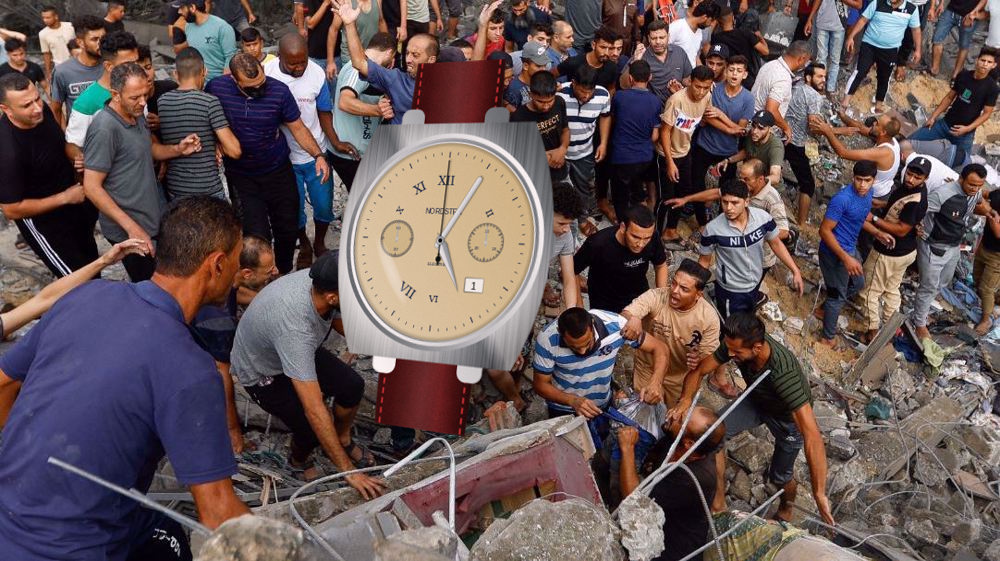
h=5 m=5
